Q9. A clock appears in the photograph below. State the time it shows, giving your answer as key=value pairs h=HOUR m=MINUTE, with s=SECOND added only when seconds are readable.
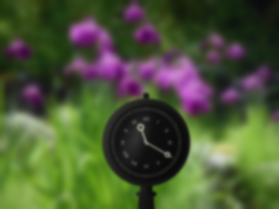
h=11 m=20
